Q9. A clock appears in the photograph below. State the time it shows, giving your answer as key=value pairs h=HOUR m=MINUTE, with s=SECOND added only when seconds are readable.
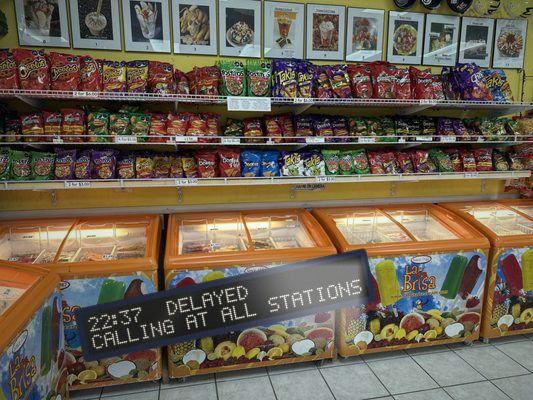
h=22 m=37
